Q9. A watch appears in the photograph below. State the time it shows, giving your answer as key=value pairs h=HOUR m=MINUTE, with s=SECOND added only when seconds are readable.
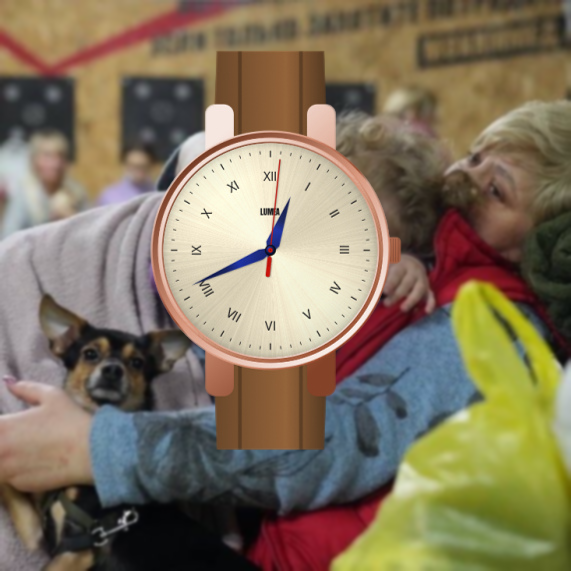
h=12 m=41 s=1
